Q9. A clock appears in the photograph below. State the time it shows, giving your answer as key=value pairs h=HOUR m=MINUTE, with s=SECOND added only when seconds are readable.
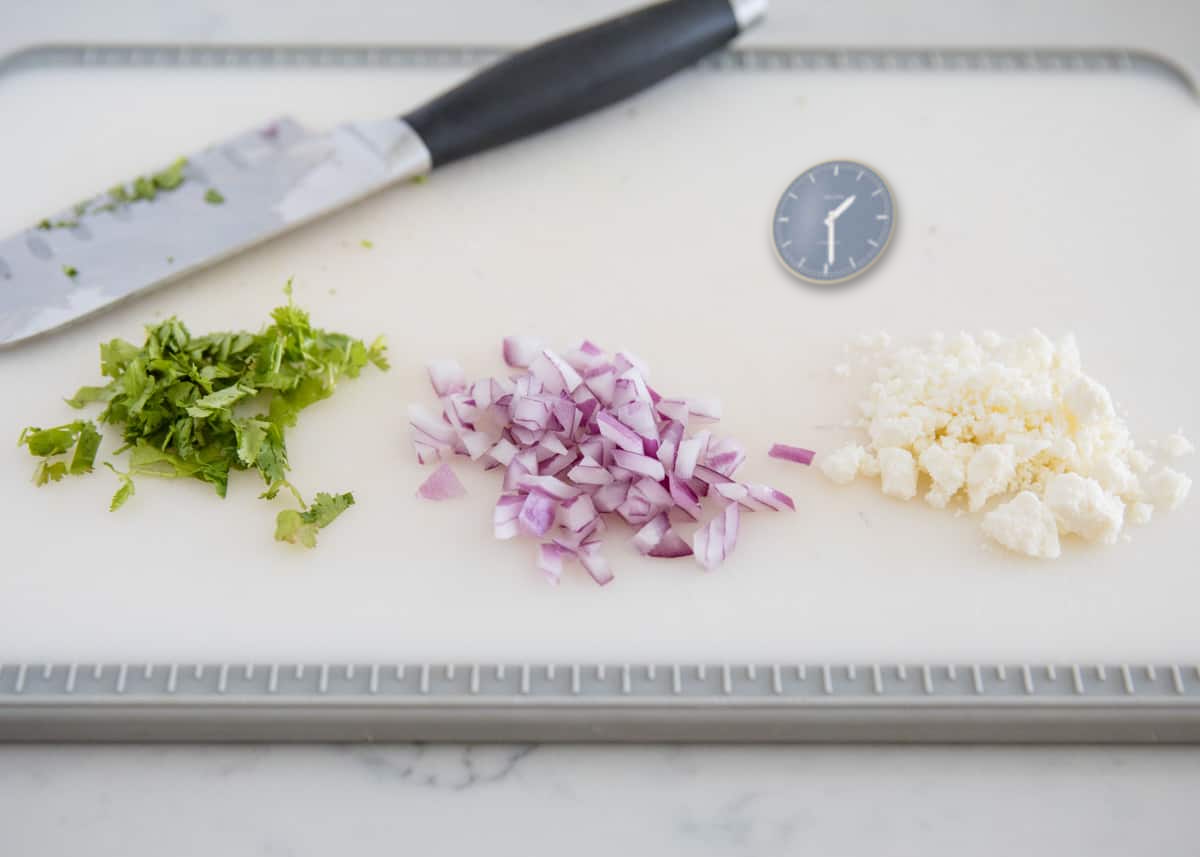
h=1 m=29
